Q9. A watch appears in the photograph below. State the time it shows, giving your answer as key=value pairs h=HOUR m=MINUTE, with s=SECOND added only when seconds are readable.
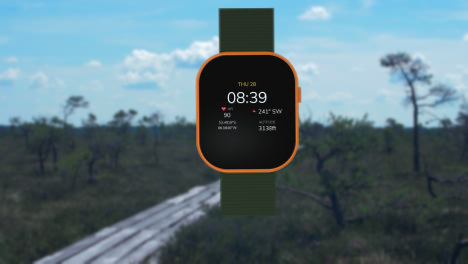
h=8 m=39
